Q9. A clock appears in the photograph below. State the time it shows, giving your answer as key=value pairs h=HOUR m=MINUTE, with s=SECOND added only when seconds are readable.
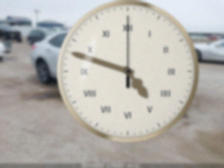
h=4 m=48 s=0
